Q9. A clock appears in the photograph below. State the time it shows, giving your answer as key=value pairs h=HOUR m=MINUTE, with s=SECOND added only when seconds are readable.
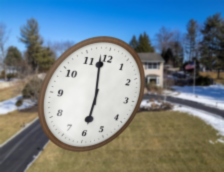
h=5 m=58
